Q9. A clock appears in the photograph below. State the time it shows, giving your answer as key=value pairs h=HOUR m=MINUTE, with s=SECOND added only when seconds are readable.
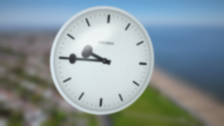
h=9 m=45
